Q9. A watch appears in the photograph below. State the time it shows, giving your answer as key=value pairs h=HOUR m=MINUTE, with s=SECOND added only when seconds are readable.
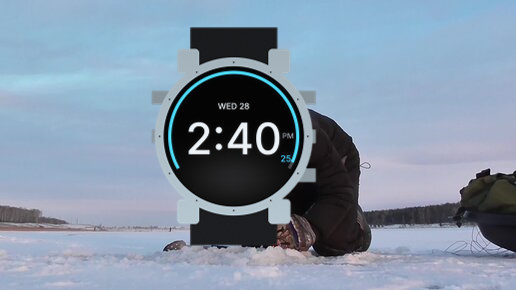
h=2 m=40 s=25
